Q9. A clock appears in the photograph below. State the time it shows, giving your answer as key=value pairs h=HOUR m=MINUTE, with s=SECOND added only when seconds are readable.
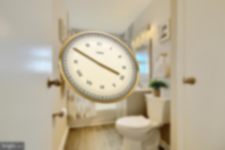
h=3 m=50
